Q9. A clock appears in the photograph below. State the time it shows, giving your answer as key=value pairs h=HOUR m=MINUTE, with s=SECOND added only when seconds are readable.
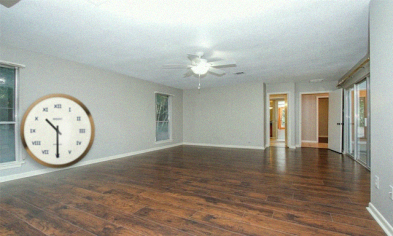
h=10 m=30
